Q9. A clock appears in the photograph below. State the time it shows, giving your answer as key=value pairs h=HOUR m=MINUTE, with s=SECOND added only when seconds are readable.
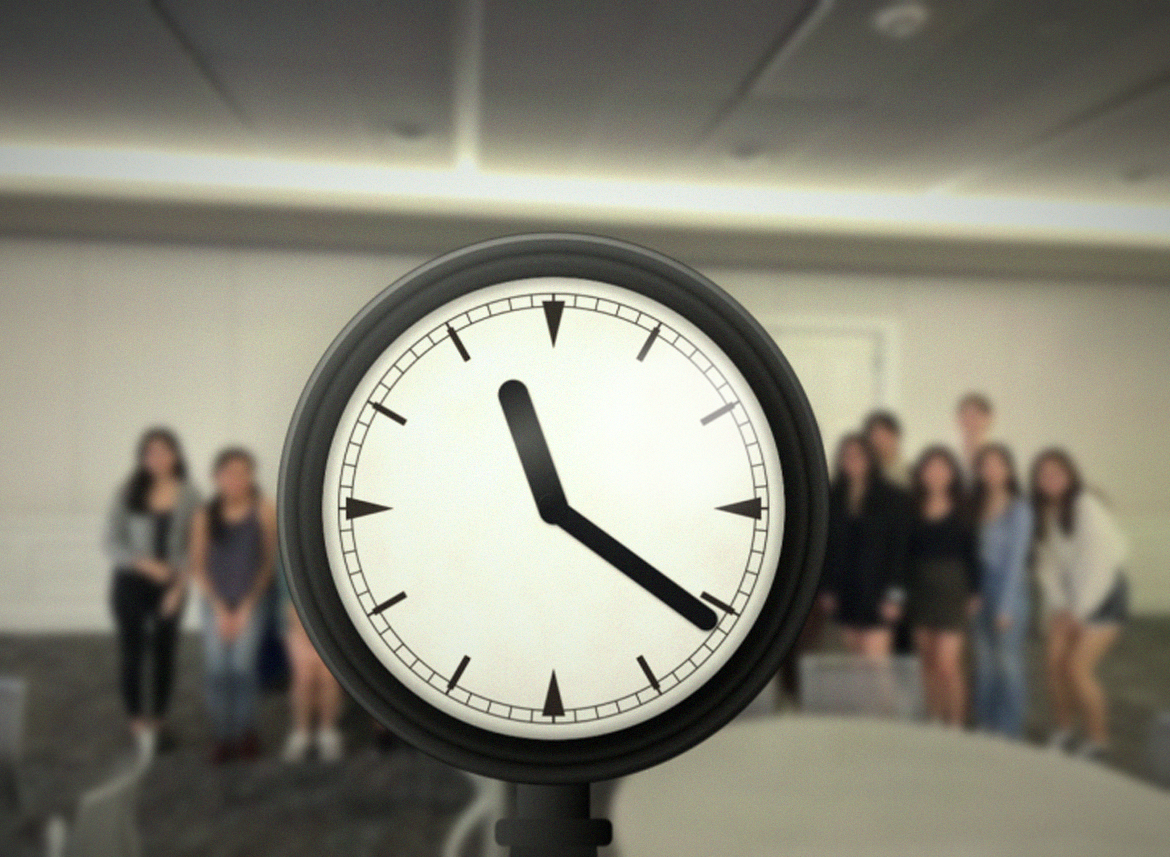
h=11 m=21
